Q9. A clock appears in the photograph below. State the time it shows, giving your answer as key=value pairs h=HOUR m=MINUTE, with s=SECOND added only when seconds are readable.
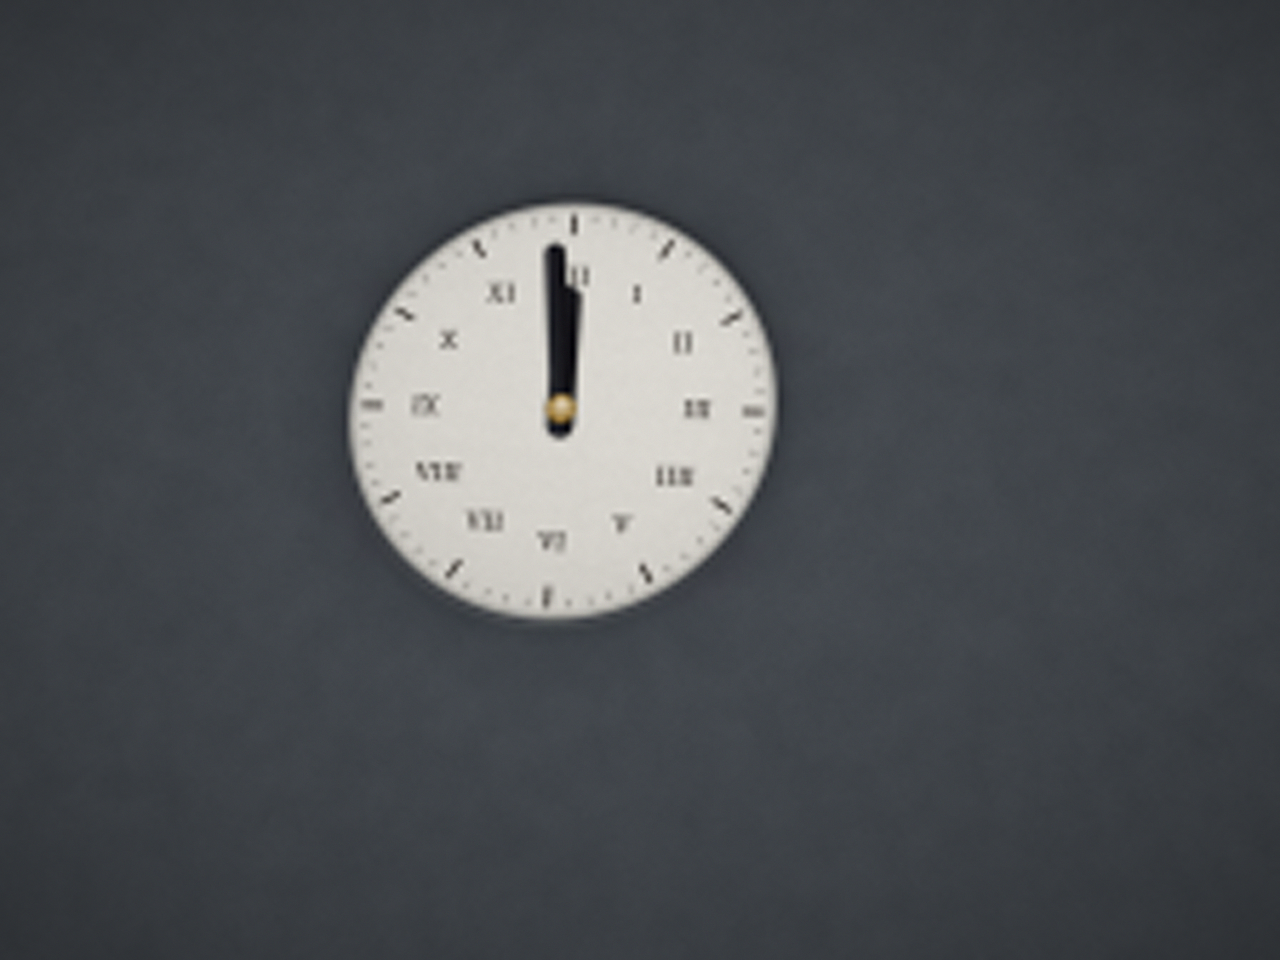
h=11 m=59
